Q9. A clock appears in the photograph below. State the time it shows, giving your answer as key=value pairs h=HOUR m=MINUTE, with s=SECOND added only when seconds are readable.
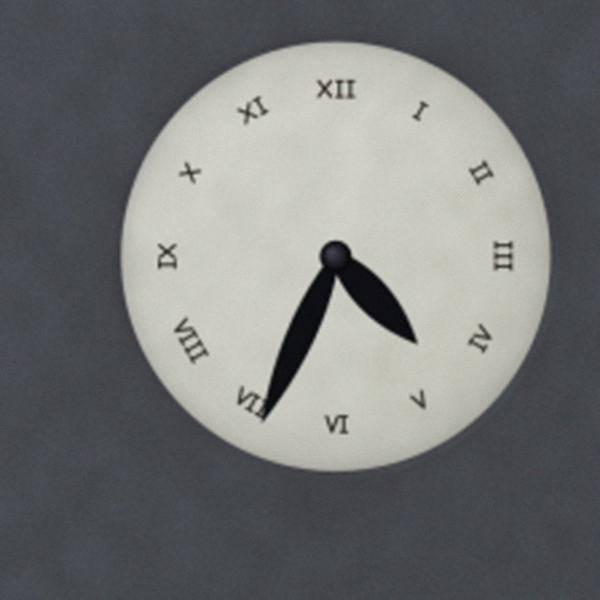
h=4 m=34
